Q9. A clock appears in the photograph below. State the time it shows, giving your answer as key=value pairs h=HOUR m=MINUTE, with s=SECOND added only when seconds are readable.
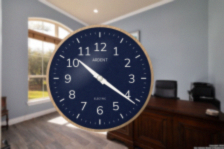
h=10 m=21
